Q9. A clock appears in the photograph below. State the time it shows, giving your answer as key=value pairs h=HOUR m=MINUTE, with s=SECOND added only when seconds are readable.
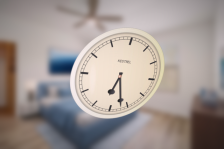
h=6 m=27
